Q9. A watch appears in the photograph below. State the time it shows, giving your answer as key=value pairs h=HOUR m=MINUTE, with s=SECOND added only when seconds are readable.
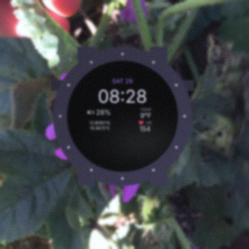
h=8 m=28
